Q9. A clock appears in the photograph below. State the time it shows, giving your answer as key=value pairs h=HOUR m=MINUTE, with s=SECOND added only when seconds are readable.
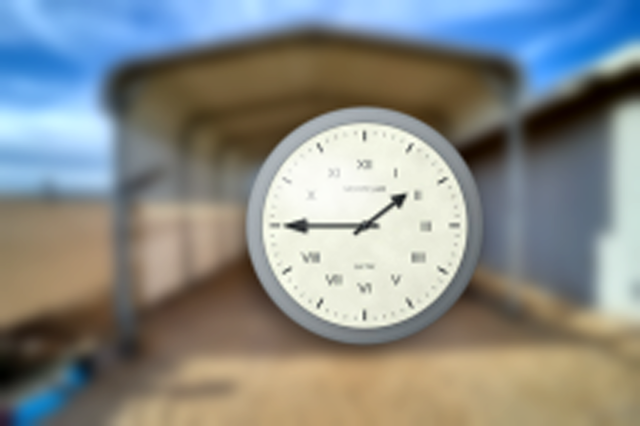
h=1 m=45
